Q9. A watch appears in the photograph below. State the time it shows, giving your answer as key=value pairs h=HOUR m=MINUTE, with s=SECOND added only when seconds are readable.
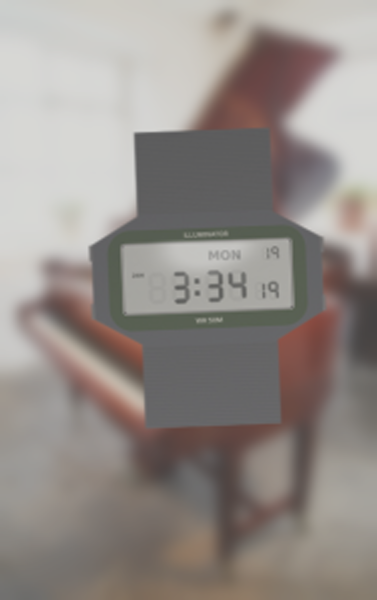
h=3 m=34 s=19
